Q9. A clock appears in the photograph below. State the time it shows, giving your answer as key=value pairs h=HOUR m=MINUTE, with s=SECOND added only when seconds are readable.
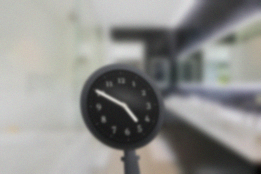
h=4 m=50
